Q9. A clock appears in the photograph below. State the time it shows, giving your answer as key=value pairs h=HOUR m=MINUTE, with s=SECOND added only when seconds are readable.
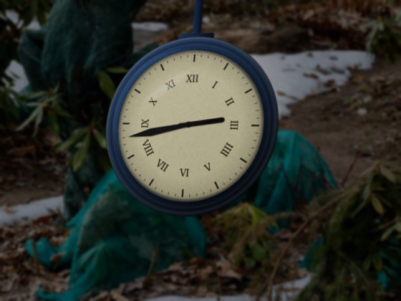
h=2 m=43
